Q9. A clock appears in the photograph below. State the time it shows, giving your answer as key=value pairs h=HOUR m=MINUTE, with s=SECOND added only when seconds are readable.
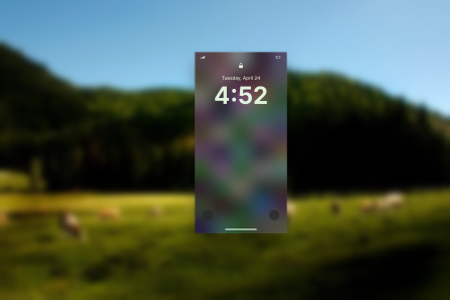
h=4 m=52
